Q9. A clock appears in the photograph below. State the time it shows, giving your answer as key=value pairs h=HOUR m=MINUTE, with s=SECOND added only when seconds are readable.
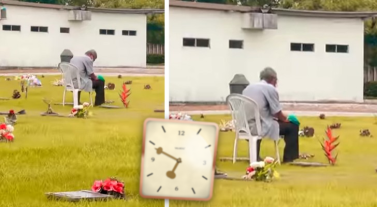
h=6 m=49
